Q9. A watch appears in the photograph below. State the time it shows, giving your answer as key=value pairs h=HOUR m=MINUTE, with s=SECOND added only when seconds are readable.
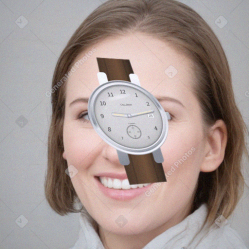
h=9 m=13
